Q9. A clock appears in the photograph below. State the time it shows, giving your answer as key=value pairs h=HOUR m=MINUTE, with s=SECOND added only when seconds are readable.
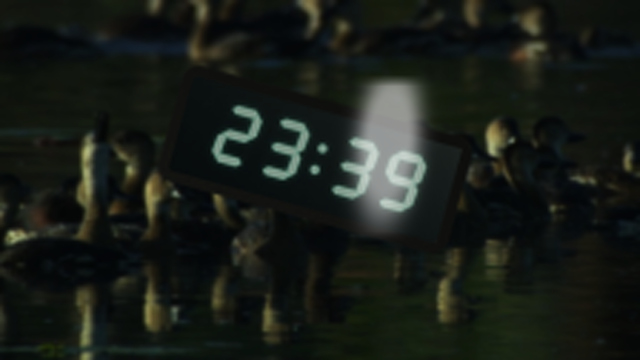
h=23 m=39
